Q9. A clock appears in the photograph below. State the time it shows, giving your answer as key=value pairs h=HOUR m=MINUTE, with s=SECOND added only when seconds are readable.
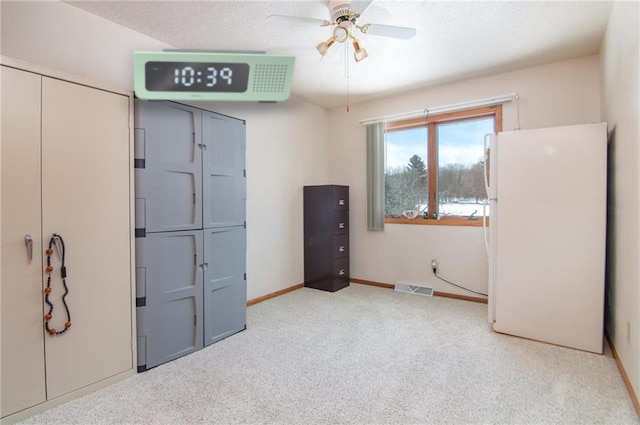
h=10 m=39
